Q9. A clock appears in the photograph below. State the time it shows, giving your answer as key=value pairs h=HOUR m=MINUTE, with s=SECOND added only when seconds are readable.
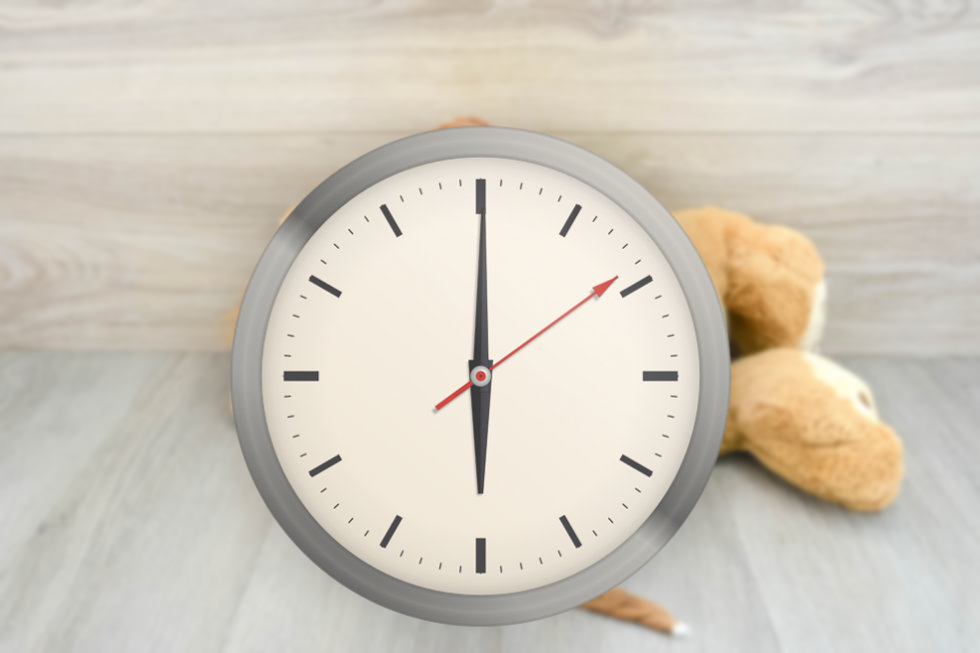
h=6 m=0 s=9
